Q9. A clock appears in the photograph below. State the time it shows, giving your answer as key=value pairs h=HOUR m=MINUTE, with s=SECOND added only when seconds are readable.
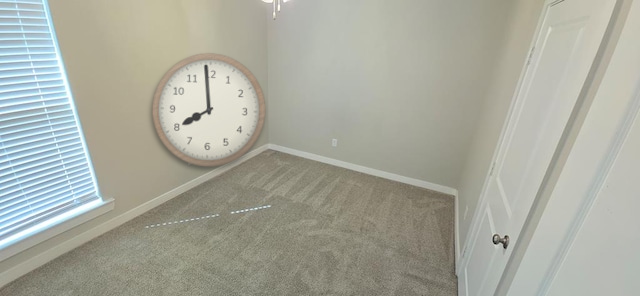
h=7 m=59
